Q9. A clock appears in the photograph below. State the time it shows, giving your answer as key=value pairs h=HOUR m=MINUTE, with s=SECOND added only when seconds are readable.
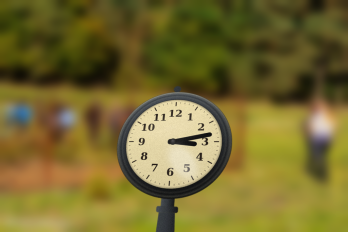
h=3 m=13
